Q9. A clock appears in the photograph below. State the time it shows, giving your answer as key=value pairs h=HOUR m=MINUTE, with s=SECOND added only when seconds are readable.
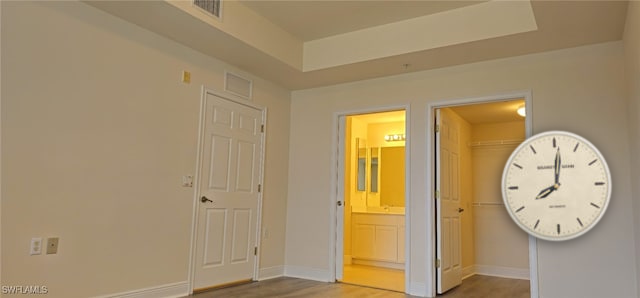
h=8 m=1
